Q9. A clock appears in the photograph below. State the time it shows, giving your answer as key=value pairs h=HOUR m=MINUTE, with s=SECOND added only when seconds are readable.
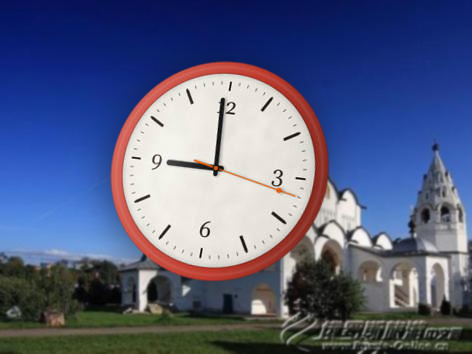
h=8 m=59 s=17
